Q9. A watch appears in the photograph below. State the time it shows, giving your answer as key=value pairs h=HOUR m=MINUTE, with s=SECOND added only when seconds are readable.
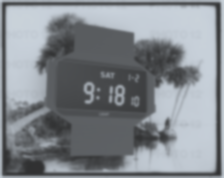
h=9 m=18
